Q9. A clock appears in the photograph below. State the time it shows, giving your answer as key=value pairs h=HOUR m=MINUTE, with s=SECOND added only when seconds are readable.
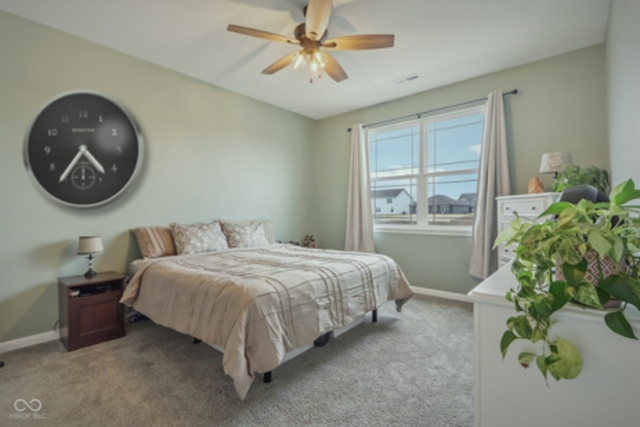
h=4 m=36
